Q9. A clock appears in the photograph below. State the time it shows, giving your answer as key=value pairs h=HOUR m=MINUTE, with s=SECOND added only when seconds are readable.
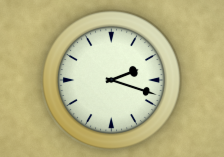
h=2 m=18
